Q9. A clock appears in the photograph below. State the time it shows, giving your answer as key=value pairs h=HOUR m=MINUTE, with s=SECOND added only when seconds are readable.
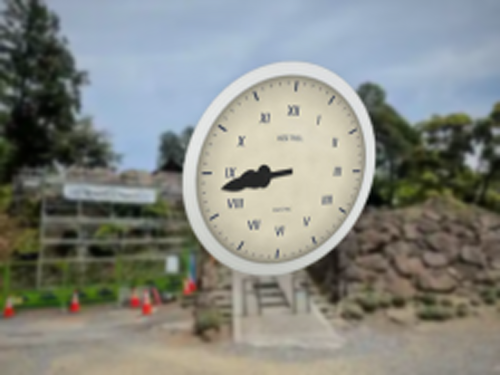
h=8 m=43
